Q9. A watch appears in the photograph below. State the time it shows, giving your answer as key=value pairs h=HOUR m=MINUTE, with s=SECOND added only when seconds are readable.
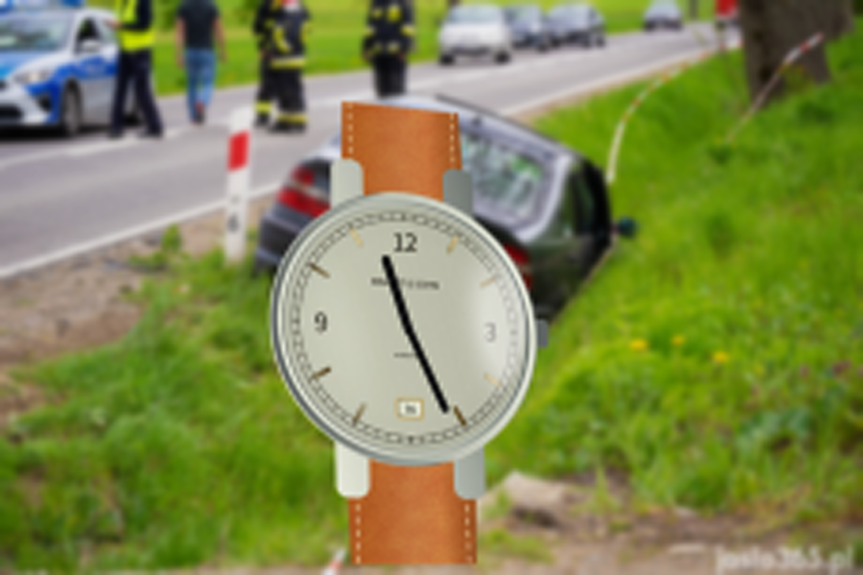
h=11 m=26
